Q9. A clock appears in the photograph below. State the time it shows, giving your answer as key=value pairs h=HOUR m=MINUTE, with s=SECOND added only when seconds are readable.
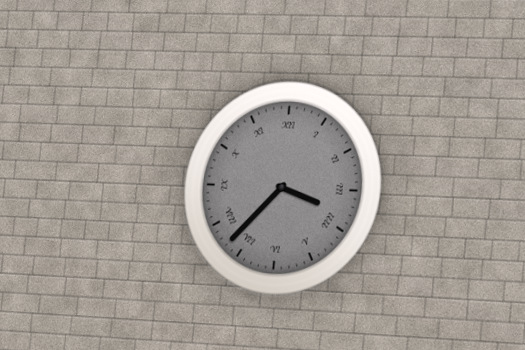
h=3 m=37
